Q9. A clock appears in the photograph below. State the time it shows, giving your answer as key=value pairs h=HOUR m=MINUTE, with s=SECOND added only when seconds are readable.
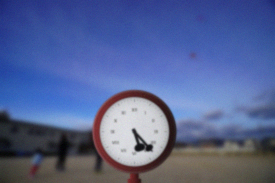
h=5 m=23
